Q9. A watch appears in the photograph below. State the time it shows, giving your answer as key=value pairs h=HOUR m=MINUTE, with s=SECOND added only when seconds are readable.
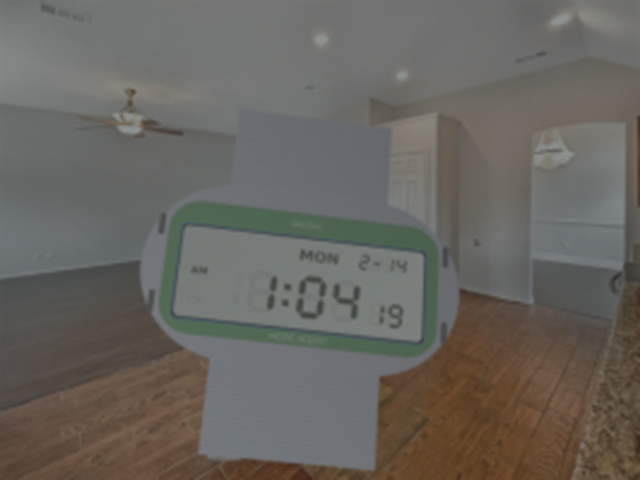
h=1 m=4 s=19
